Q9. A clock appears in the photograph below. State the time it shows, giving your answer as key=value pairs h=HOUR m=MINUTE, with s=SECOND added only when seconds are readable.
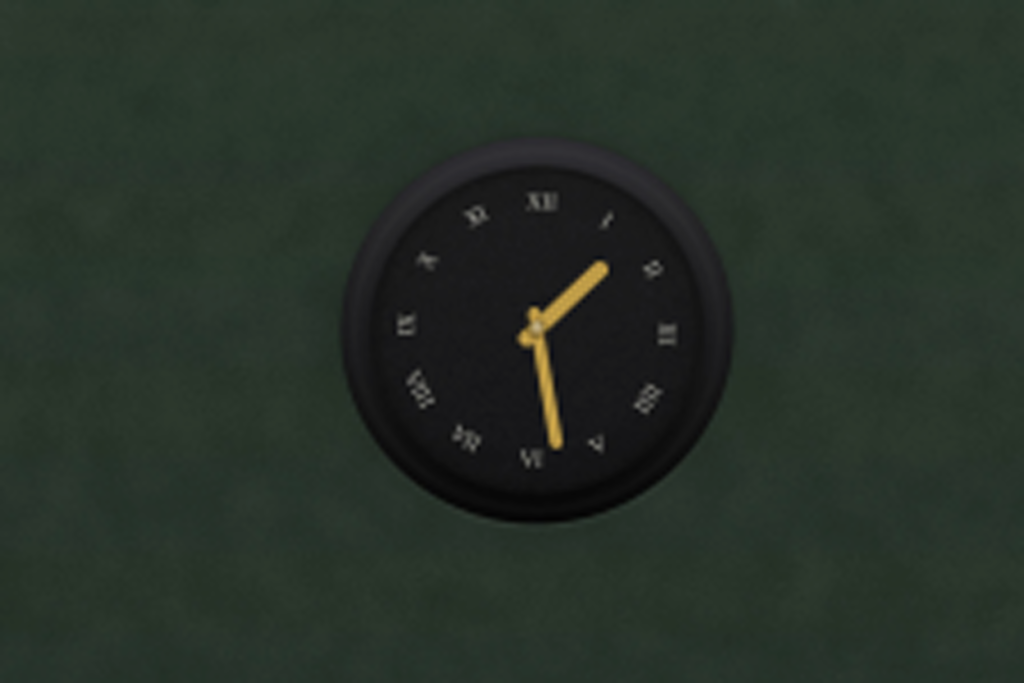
h=1 m=28
